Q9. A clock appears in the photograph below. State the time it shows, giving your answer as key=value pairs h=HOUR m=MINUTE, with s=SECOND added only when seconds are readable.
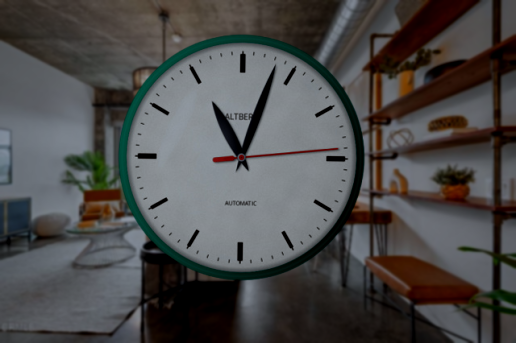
h=11 m=3 s=14
